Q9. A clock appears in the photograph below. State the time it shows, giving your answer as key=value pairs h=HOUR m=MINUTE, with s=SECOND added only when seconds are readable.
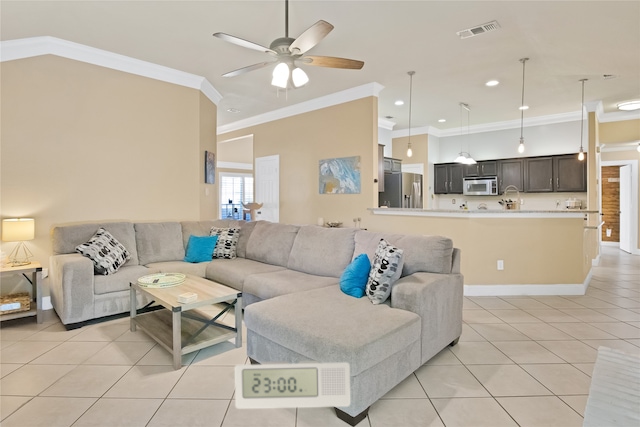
h=23 m=0
